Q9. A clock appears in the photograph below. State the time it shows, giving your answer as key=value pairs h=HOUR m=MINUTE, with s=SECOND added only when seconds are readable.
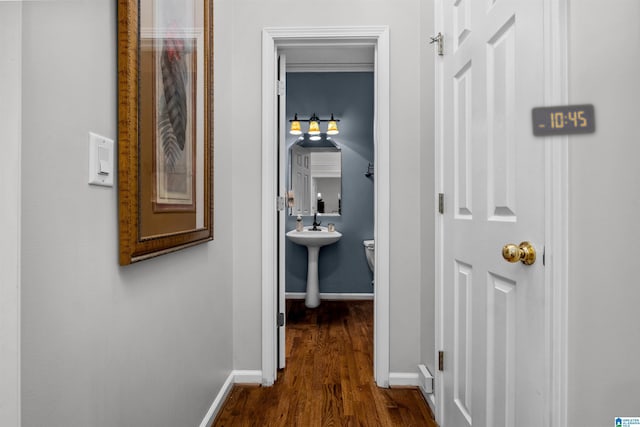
h=10 m=45
